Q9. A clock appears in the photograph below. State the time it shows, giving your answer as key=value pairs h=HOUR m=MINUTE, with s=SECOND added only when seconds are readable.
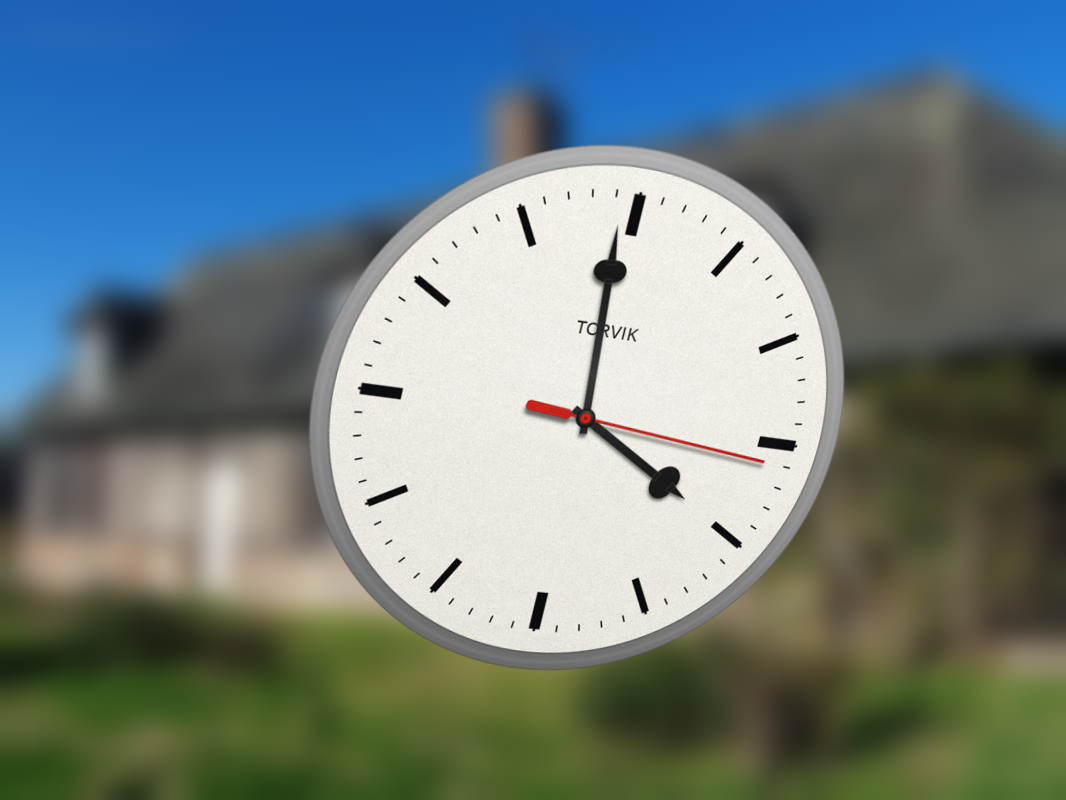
h=3 m=59 s=16
